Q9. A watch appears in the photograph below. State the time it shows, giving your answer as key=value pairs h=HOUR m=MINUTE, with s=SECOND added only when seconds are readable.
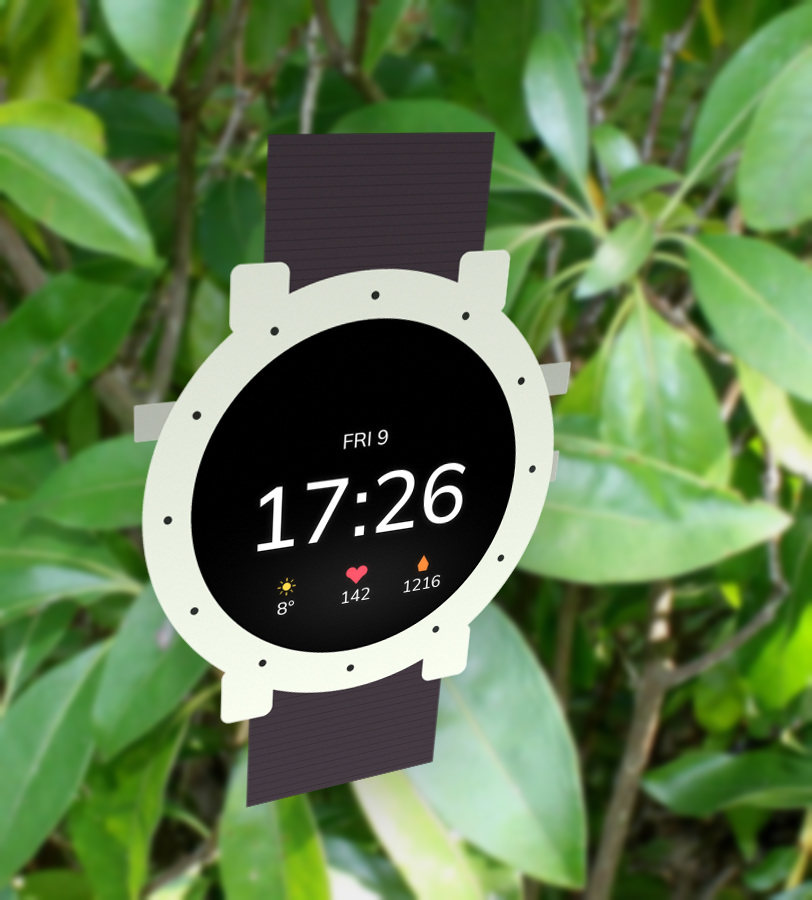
h=17 m=26
